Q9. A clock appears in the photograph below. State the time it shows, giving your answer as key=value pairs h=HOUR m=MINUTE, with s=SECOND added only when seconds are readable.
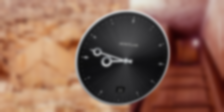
h=8 m=47
